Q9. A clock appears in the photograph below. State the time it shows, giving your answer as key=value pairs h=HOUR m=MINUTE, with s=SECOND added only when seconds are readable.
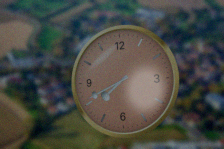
h=7 m=41
